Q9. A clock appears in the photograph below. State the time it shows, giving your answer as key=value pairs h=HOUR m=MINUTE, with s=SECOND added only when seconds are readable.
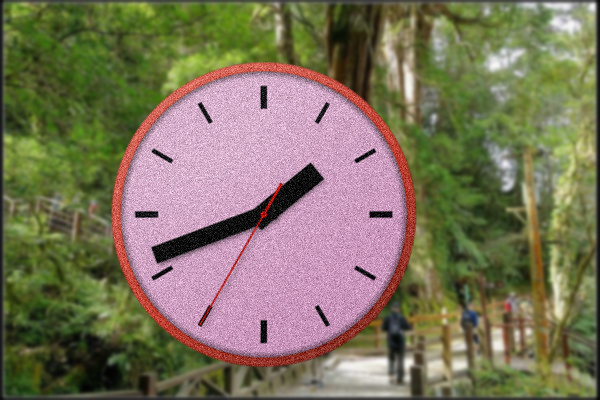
h=1 m=41 s=35
